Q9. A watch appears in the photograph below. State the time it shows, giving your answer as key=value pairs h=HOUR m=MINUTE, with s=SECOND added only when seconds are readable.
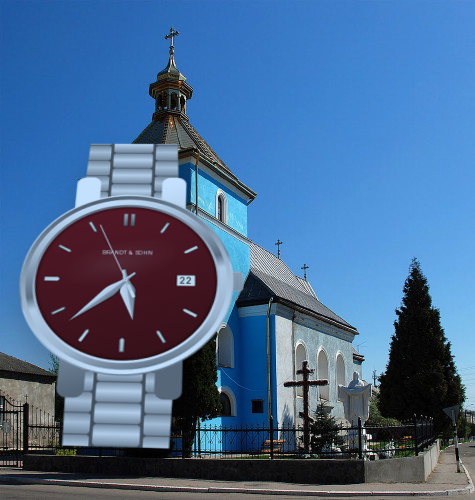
h=5 m=37 s=56
